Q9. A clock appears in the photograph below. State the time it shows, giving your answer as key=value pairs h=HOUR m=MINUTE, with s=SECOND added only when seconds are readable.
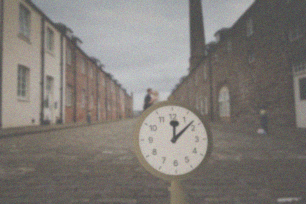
h=12 m=8
